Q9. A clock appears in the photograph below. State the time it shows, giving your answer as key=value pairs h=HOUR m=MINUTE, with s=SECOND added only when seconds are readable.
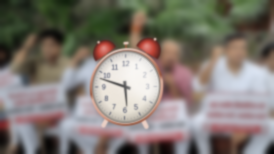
h=5 m=48
